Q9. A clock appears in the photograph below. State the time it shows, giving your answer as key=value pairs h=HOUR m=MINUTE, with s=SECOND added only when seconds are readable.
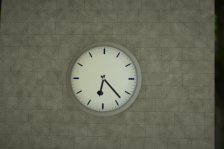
h=6 m=23
